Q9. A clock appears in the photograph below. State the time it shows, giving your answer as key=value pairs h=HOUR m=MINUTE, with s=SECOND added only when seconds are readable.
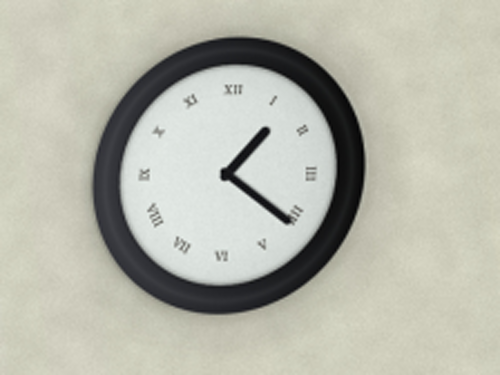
h=1 m=21
